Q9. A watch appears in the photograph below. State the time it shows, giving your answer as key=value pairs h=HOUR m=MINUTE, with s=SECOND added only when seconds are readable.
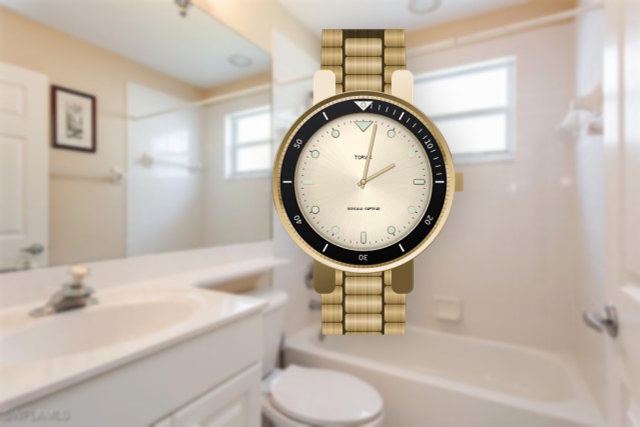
h=2 m=2
